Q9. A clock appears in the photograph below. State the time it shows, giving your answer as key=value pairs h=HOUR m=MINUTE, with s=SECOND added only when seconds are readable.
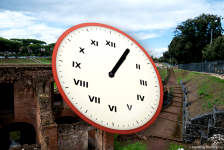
h=1 m=5
